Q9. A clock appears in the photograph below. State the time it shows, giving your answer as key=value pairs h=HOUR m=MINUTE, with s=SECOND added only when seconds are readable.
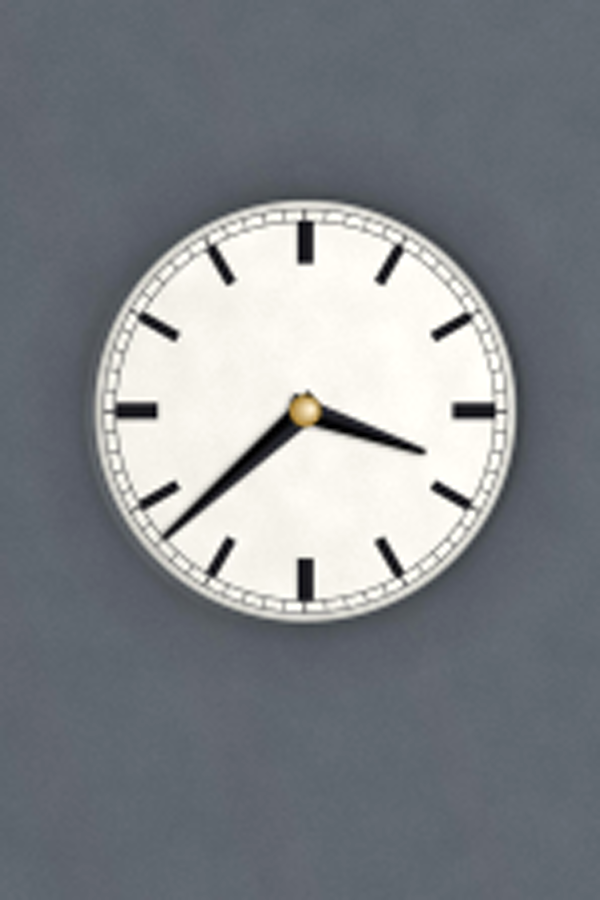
h=3 m=38
